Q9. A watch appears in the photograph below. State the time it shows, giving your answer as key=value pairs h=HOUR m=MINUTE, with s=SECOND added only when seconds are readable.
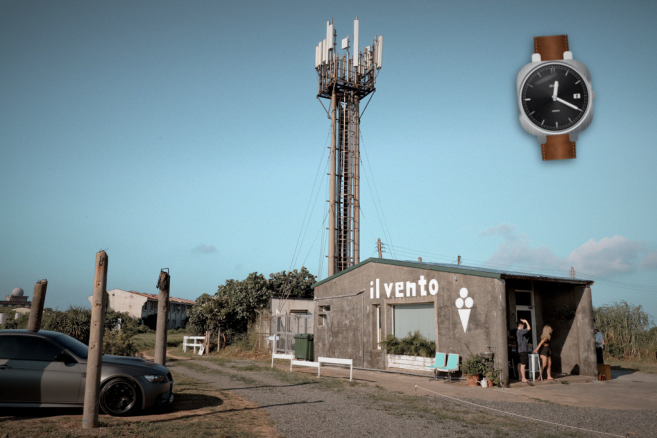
h=12 m=20
